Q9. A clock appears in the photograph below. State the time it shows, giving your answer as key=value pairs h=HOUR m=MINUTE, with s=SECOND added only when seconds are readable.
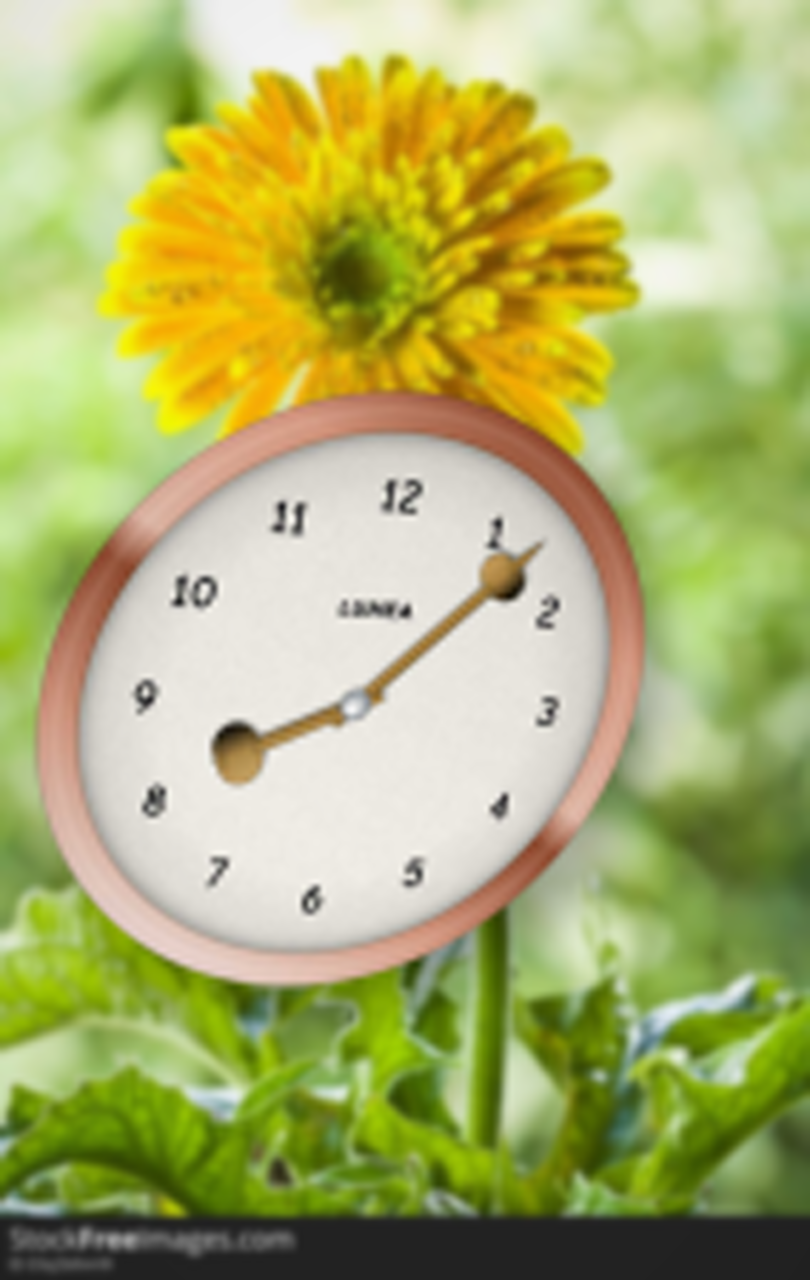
h=8 m=7
